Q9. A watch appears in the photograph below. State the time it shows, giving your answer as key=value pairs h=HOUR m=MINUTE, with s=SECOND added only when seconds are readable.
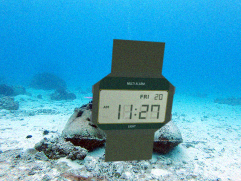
h=11 m=27
